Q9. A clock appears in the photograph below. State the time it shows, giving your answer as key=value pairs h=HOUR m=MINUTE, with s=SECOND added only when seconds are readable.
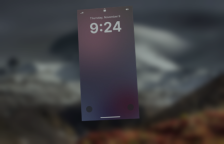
h=9 m=24
